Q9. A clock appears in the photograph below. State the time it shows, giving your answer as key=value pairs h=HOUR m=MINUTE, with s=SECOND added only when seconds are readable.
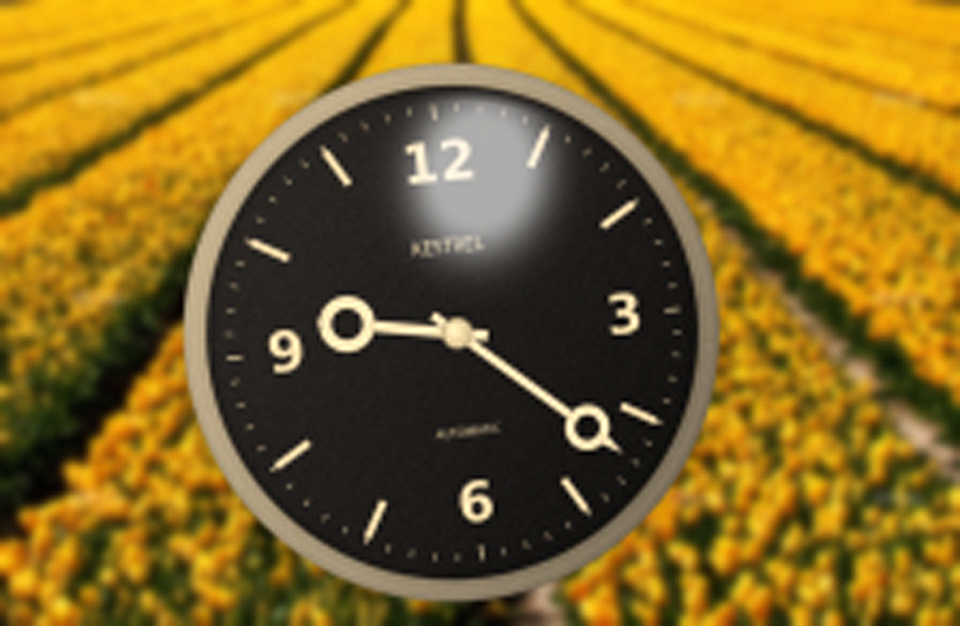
h=9 m=22
